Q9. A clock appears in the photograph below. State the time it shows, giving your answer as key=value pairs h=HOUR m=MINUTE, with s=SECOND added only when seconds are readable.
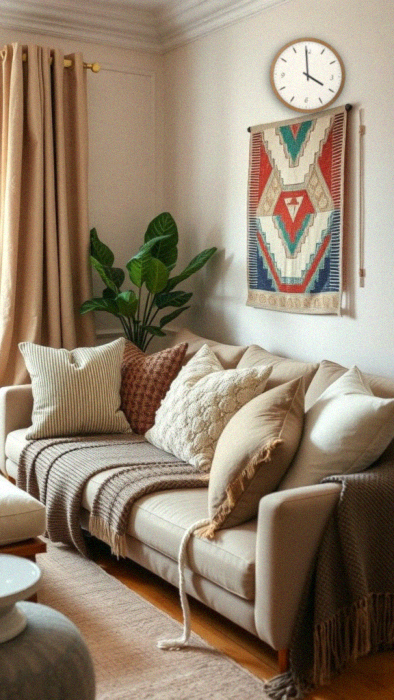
h=3 m=59
